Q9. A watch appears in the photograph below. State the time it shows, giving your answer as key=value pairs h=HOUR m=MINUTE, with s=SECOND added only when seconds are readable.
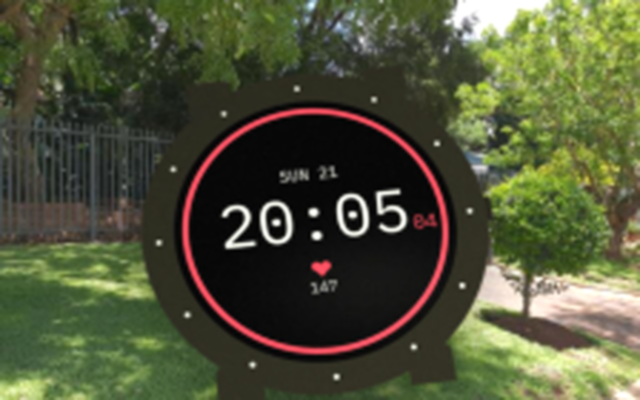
h=20 m=5
